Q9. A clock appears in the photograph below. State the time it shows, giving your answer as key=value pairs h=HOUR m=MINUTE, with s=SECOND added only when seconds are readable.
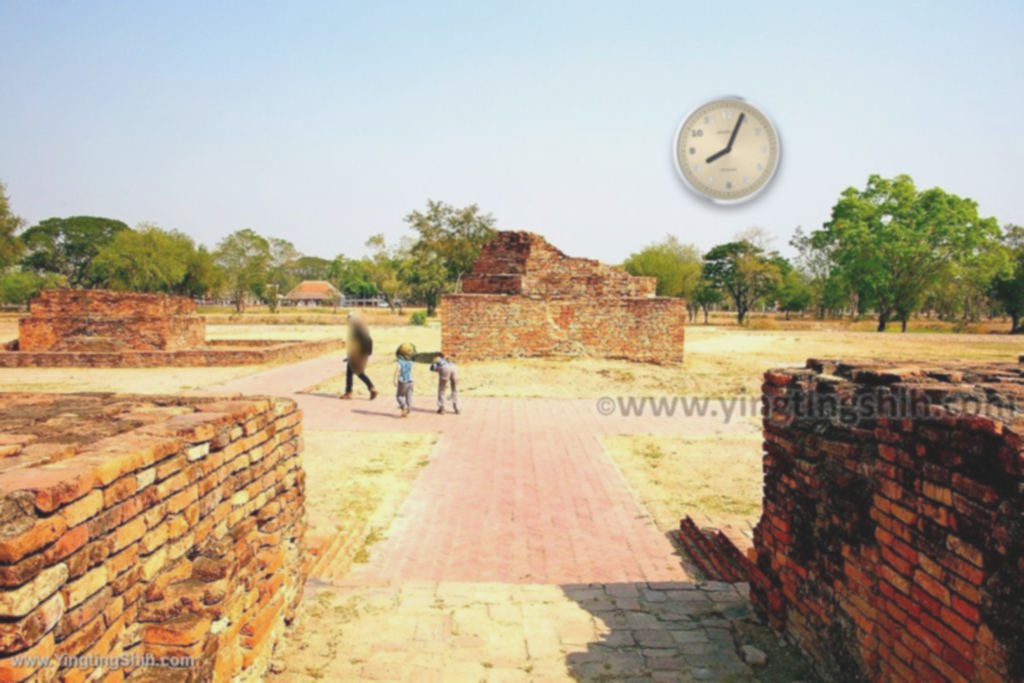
h=8 m=4
